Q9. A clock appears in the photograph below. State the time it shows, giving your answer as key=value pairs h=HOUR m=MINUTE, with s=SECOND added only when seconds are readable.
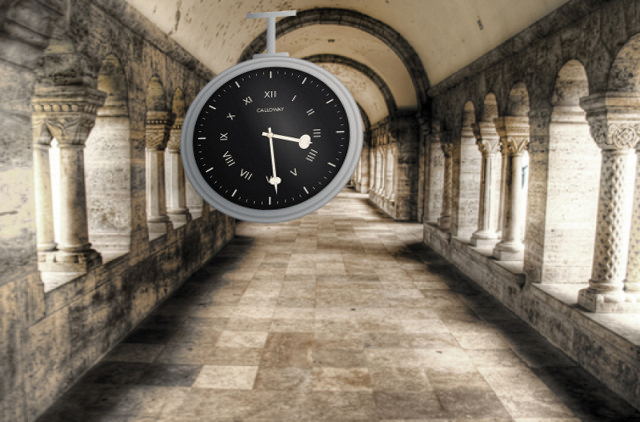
h=3 m=29
